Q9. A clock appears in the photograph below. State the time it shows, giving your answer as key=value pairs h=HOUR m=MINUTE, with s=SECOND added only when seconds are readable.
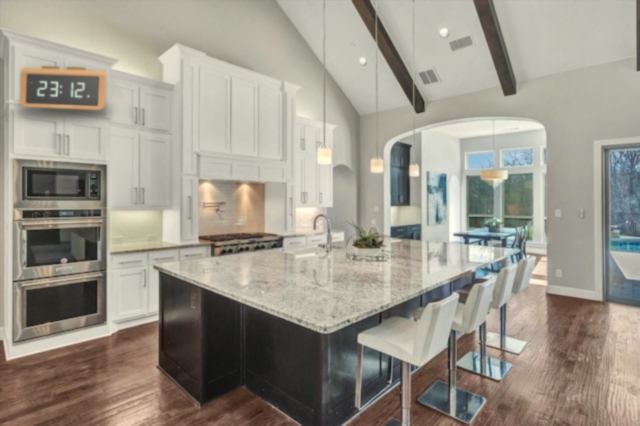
h=23 m=12
